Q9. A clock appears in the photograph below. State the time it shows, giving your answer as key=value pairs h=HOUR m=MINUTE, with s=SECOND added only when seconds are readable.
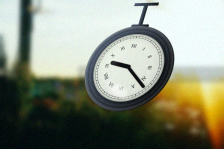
h=9 m=22
